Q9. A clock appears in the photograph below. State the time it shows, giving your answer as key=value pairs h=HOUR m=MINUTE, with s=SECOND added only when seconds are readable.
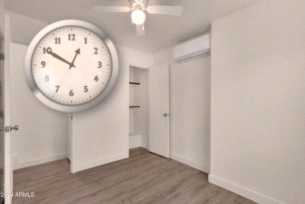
h=12 m=50
